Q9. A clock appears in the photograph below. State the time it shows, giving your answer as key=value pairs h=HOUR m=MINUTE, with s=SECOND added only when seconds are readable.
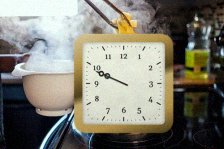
h=9 m=49
